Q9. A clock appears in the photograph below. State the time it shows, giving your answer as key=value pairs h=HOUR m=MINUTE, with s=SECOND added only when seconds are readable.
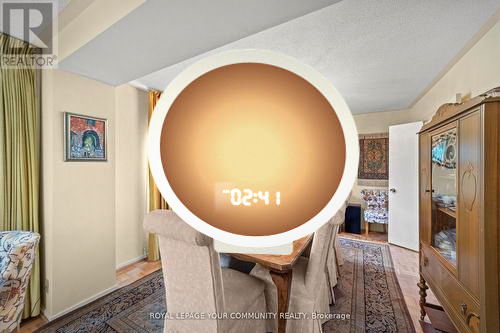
h=2 m=41
